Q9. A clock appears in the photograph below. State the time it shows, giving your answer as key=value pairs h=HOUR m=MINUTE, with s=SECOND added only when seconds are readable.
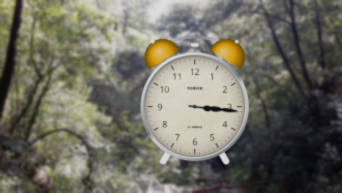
h=3 m=16
